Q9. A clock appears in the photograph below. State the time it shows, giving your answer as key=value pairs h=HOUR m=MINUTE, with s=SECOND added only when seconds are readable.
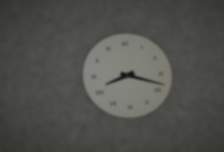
h=8 m=18
